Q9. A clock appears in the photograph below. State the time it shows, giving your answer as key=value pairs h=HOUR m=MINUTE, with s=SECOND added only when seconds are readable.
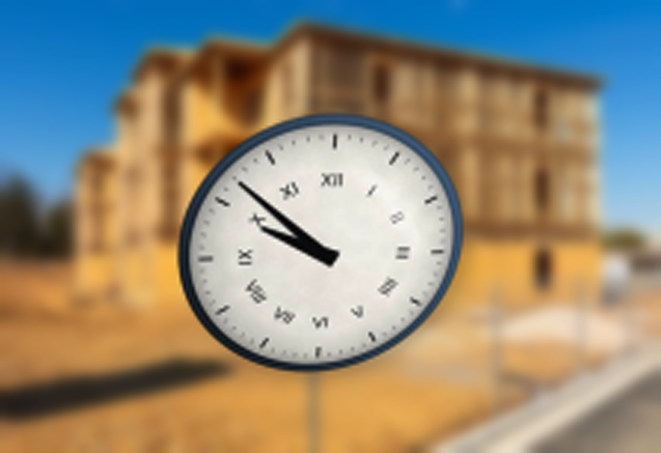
h=9 m=52
